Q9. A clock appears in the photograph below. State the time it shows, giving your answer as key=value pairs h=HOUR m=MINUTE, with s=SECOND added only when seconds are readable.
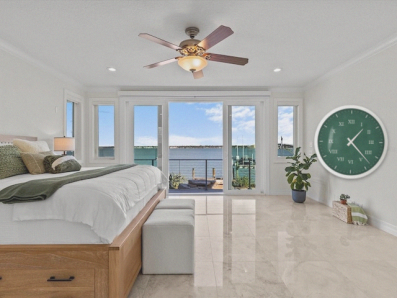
h=1 m=23
